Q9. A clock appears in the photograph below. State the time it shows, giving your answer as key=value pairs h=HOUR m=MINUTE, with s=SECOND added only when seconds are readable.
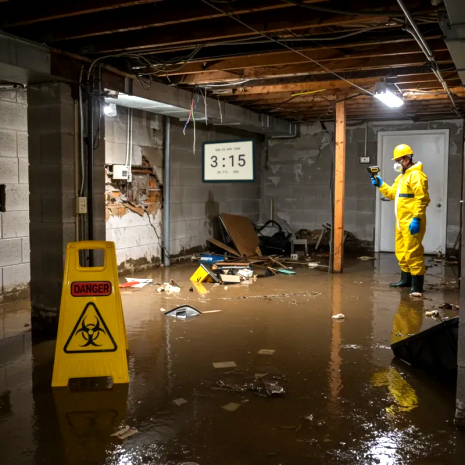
h=3 m=15
